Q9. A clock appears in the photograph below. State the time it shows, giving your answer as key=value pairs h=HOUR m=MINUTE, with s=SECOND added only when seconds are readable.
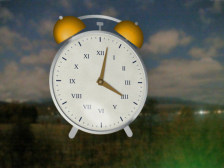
h=4 m=2
